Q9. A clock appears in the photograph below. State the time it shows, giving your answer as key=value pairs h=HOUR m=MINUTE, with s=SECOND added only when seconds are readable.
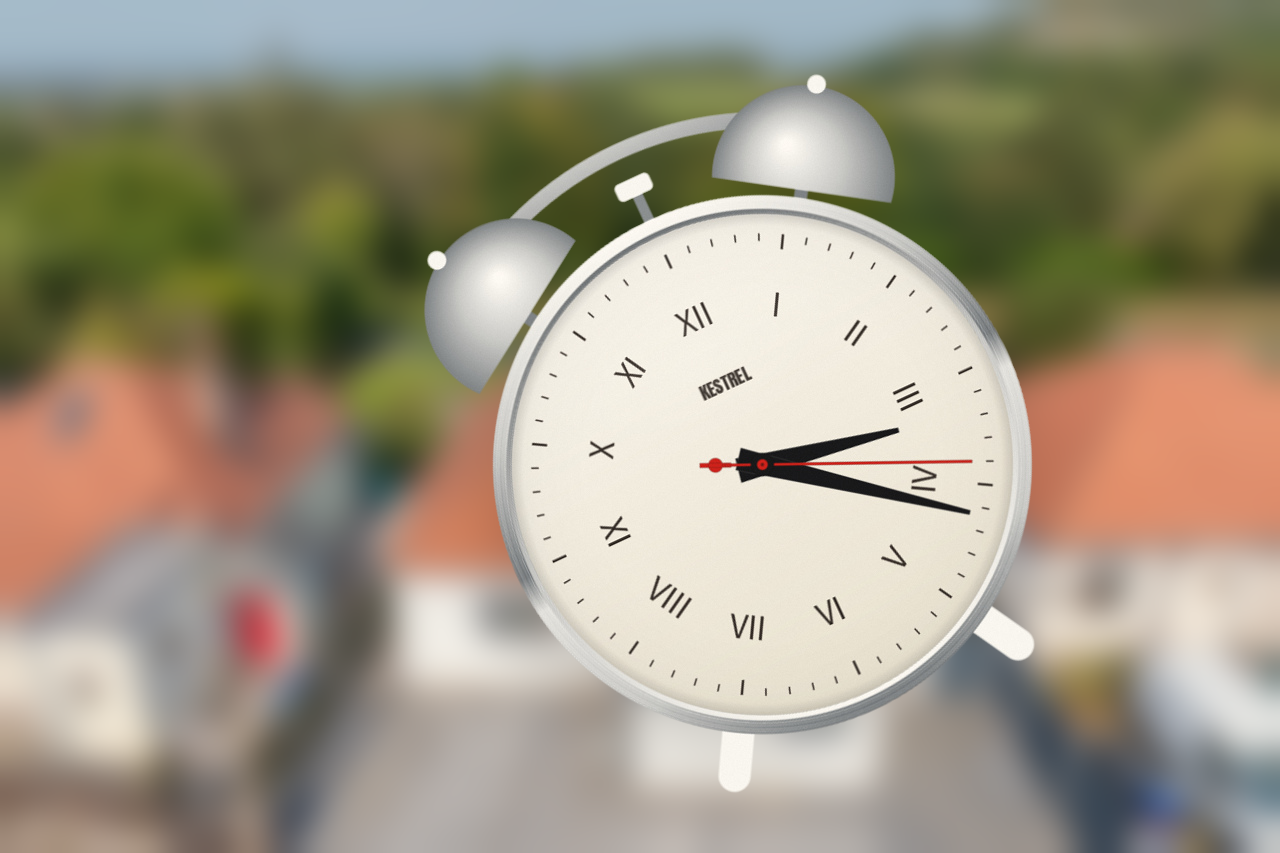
h=3 m=21 s=19
